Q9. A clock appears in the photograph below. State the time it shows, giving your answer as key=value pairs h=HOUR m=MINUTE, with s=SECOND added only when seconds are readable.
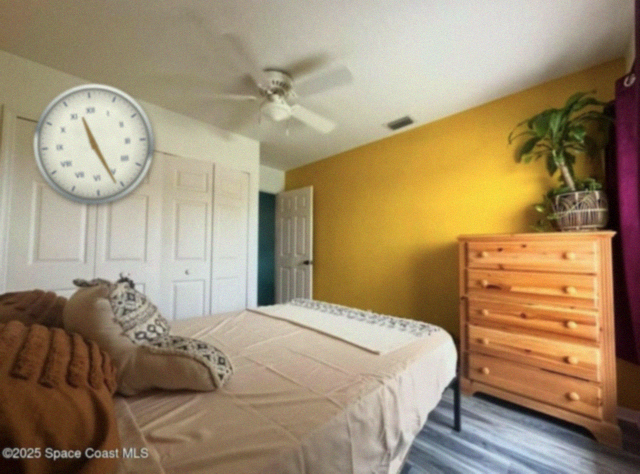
h=11 m=26
